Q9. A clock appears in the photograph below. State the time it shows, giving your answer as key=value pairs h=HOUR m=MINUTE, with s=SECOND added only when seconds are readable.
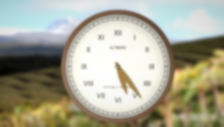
h=5 m=24
